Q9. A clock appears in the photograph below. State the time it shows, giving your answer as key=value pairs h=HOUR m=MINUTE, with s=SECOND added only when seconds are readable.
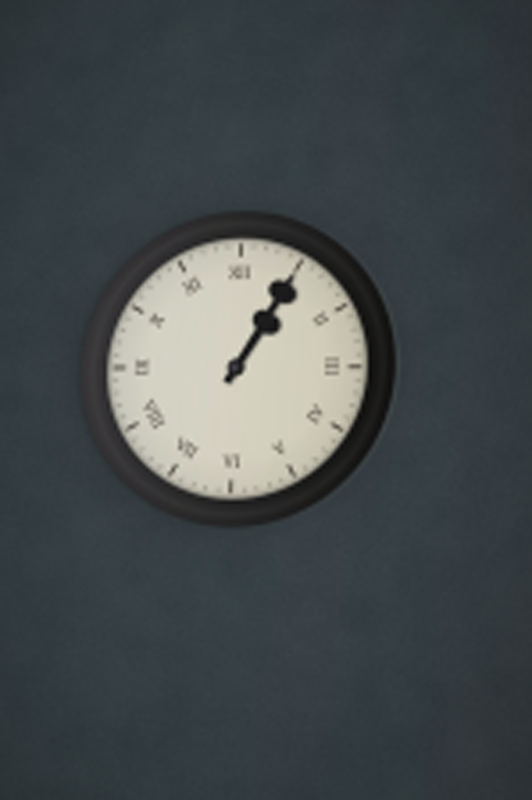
h=1 m=5
